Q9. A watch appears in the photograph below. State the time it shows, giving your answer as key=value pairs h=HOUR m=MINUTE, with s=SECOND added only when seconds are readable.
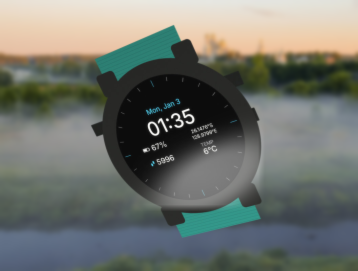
h=1 m=35
